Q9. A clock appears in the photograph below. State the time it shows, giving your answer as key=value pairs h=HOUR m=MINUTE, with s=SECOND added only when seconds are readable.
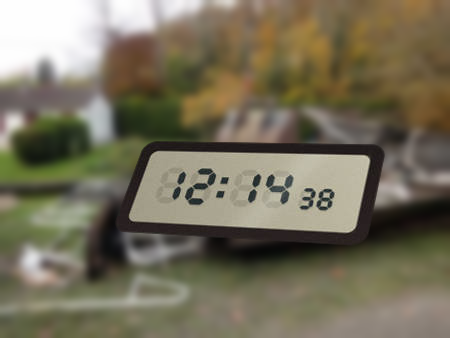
h=12 m=14 s=38
